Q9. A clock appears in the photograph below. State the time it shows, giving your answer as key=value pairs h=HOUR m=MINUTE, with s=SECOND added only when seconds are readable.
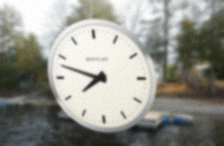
h=7 m=48
